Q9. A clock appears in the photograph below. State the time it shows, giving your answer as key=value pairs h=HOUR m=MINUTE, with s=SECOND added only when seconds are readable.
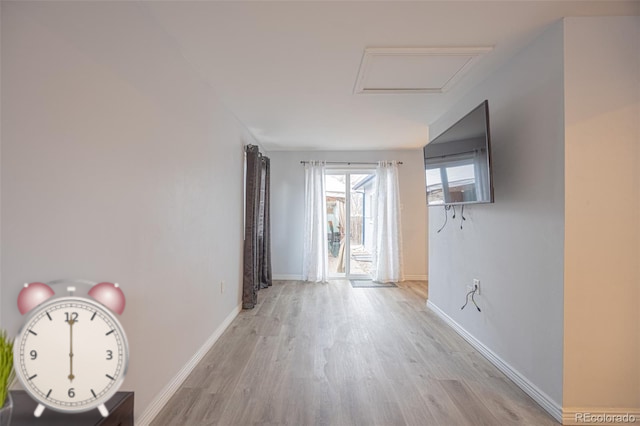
h=6 m=0
